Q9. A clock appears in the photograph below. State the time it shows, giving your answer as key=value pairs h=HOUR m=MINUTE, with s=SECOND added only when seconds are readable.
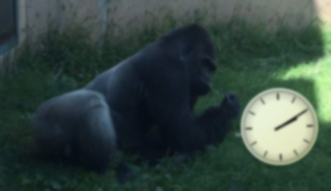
h=2 m=10
